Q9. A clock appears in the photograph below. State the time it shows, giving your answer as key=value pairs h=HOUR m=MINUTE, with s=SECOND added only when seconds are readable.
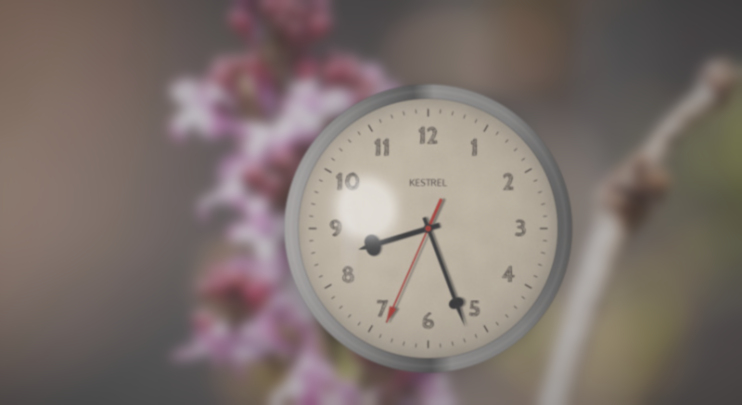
h=8 m=26 s=34
